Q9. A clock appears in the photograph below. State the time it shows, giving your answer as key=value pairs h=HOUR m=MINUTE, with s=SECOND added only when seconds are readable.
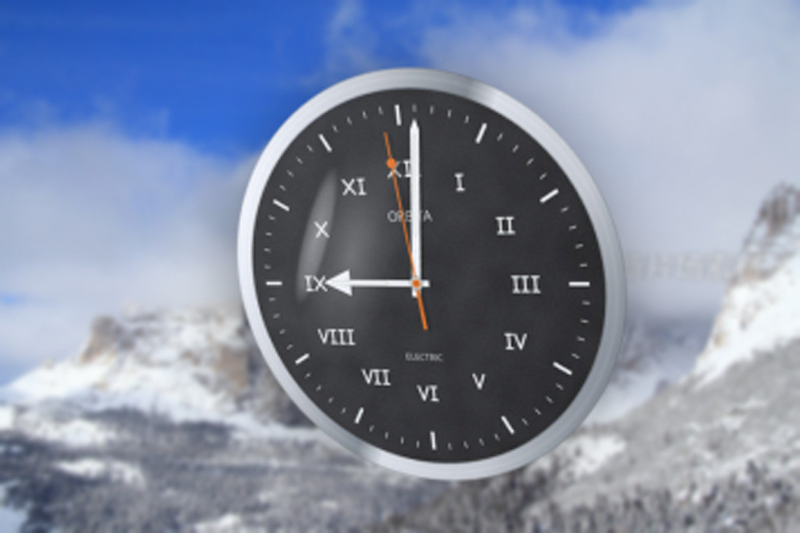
h=9 m=0 s=59
